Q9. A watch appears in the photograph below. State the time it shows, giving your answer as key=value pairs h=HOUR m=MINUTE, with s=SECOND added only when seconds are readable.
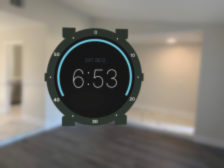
h=6 m=53
